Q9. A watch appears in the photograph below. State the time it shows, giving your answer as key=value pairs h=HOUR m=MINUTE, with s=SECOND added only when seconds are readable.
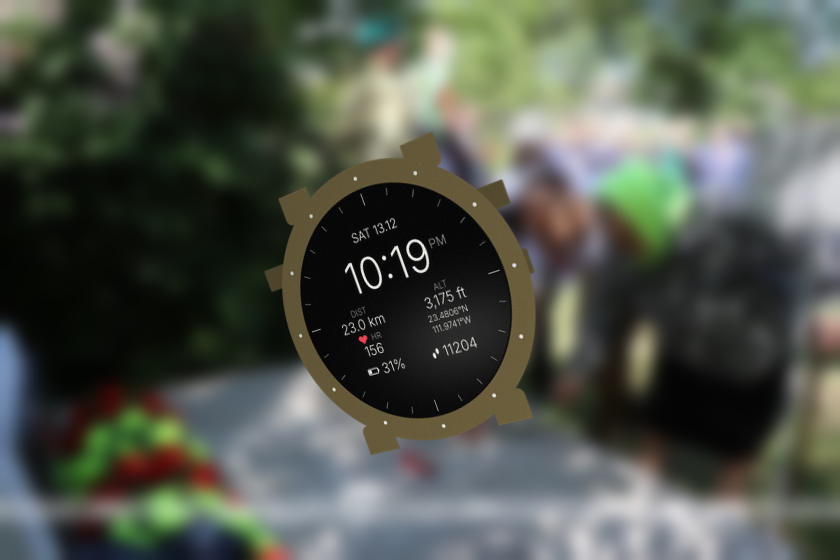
h=10 m=19
